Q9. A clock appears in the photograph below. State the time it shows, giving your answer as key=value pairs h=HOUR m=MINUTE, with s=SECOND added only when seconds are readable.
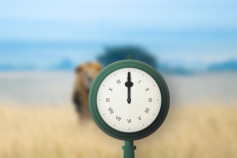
h=12 m=0
